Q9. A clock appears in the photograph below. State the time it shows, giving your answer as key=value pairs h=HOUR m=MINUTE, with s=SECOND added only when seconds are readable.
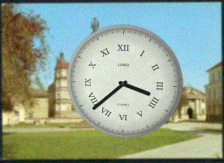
h=3 m=38
